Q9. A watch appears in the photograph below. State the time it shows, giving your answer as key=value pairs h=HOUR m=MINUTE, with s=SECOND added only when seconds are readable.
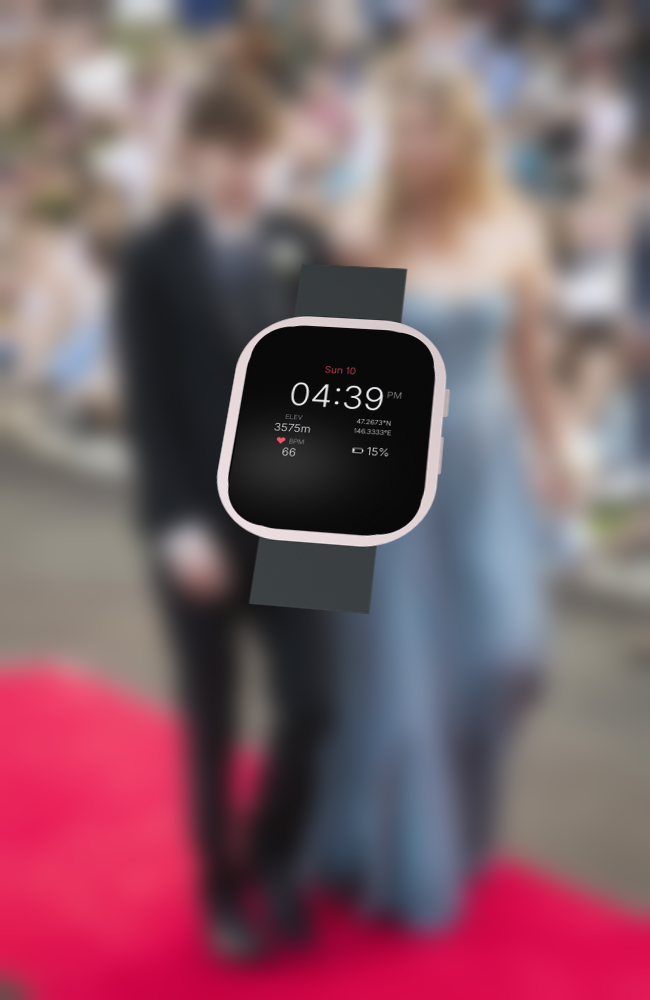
h=4 m=39
